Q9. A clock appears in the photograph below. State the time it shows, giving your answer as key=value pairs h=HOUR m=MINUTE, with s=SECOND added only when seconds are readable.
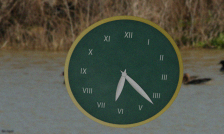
h=6 m=22
